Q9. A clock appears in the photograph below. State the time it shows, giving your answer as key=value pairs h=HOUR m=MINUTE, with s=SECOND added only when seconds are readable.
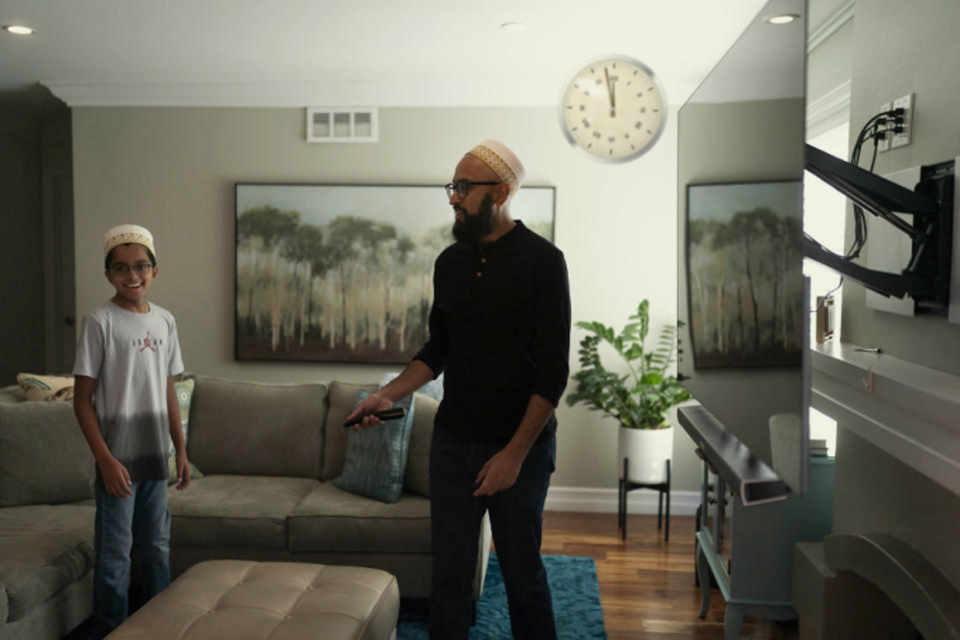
h=11 m=58
